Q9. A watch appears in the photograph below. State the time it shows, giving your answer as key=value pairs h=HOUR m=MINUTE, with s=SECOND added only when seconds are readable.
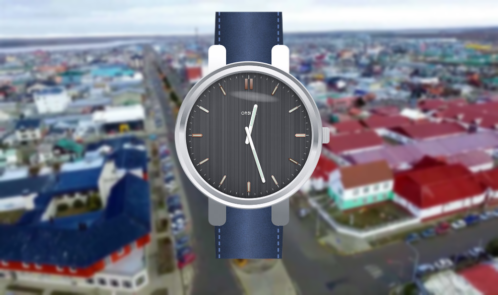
h=12 m=27
